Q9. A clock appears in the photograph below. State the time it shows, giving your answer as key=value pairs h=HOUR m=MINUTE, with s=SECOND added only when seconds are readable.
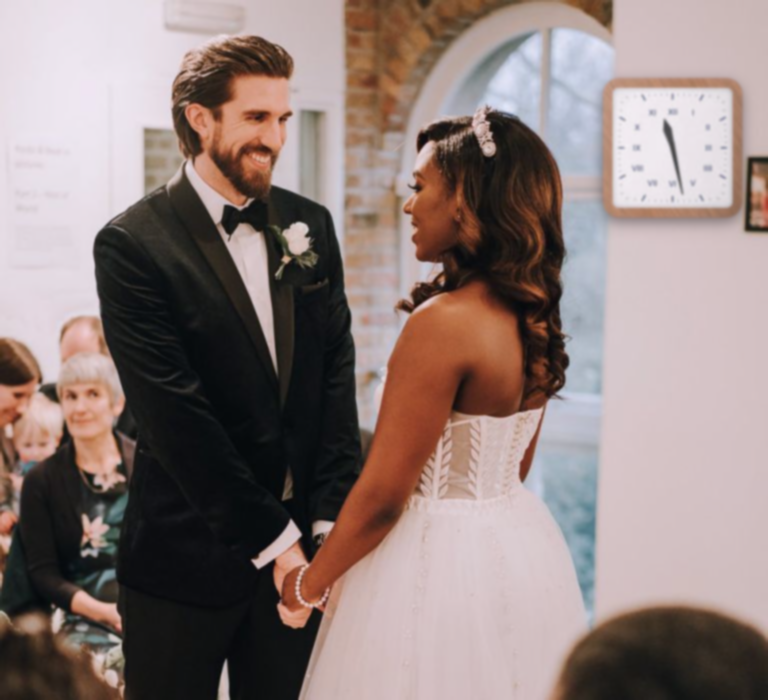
h=11 m=28
